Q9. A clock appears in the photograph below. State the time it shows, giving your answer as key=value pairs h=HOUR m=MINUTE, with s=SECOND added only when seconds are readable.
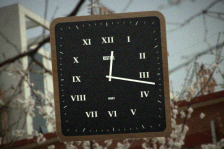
h=12 m=17
